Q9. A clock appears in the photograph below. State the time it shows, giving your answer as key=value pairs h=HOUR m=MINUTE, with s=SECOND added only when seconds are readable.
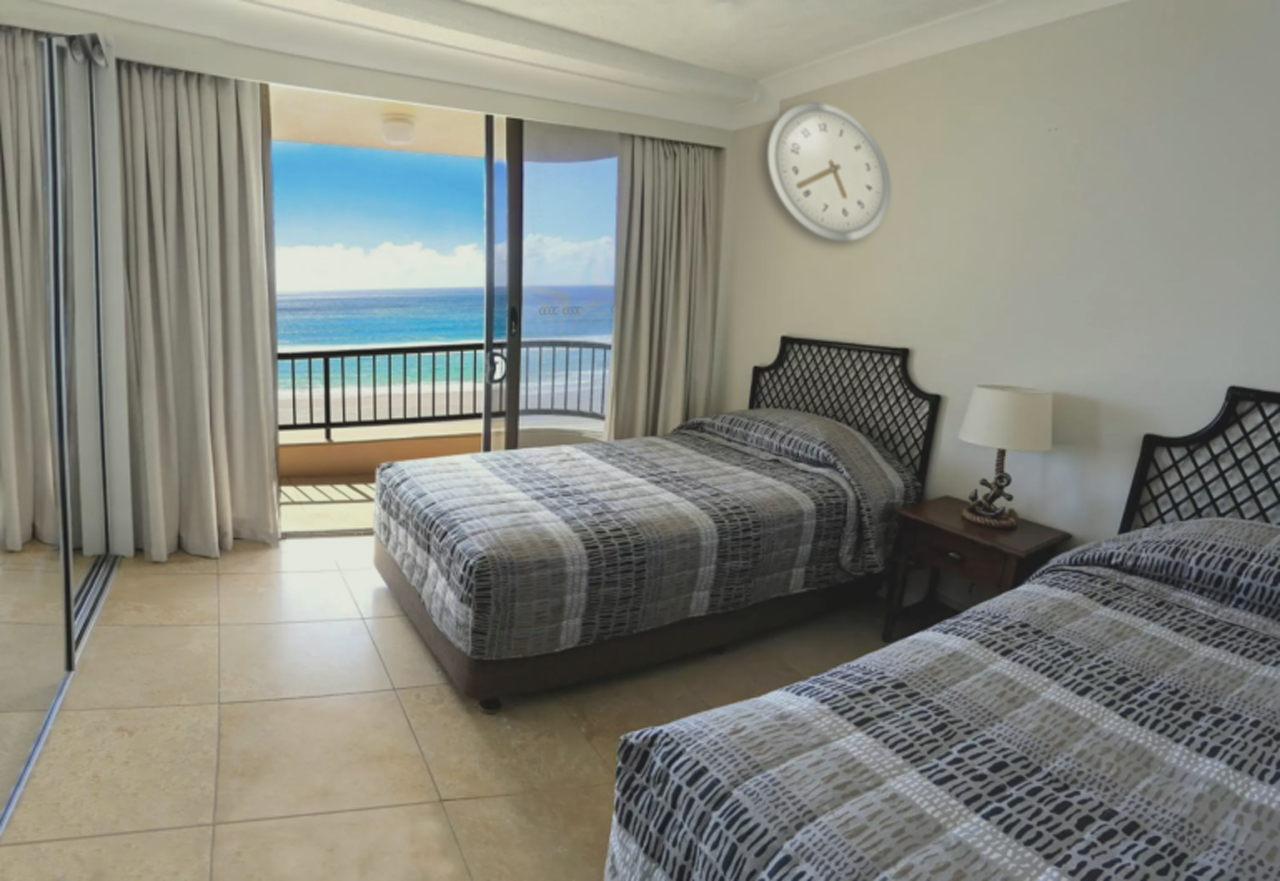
h=5 m=42
